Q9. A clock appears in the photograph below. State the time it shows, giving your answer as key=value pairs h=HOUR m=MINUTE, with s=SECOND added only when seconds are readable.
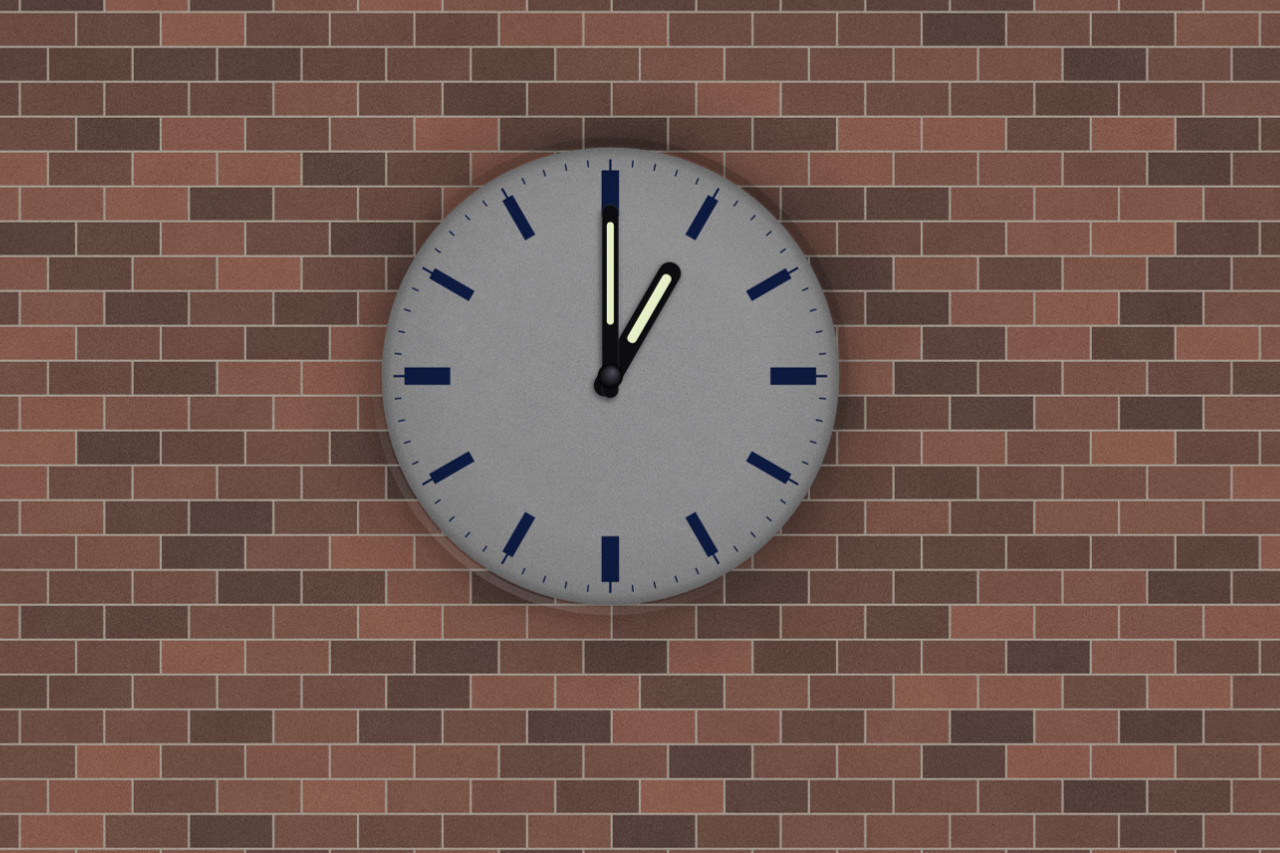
h=1 m=0
